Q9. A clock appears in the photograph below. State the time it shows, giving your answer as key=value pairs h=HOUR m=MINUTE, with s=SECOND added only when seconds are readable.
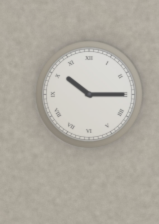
h=10 m=15
